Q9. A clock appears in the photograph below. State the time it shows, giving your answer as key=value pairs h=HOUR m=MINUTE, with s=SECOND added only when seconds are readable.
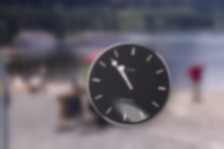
h=10 m=53
